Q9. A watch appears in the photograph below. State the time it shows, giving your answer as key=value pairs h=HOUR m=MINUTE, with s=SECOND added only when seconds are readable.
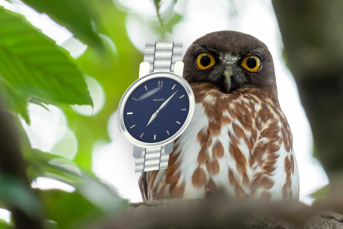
h=7 m=7
